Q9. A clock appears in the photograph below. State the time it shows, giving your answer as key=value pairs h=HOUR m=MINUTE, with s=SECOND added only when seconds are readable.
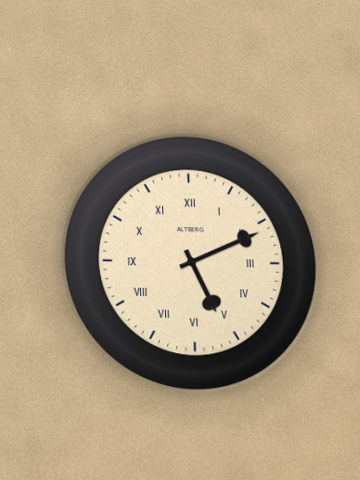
h=5 m=11
